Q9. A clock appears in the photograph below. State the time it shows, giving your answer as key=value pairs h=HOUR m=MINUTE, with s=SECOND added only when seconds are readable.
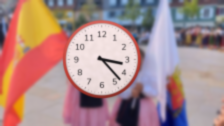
h=3 m=23
